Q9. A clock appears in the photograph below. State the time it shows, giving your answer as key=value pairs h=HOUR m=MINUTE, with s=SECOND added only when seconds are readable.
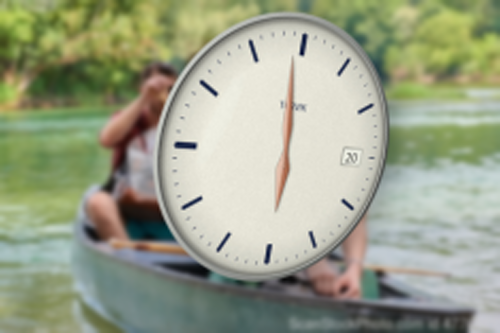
h=5 m=59
